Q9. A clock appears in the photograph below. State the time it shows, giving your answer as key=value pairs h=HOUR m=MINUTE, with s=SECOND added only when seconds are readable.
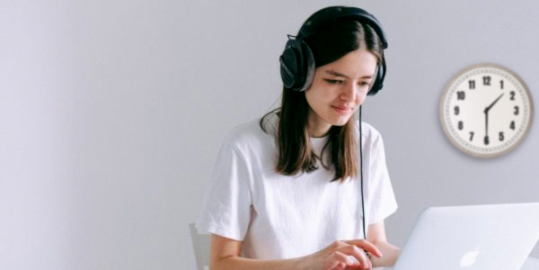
h=1 m=30
